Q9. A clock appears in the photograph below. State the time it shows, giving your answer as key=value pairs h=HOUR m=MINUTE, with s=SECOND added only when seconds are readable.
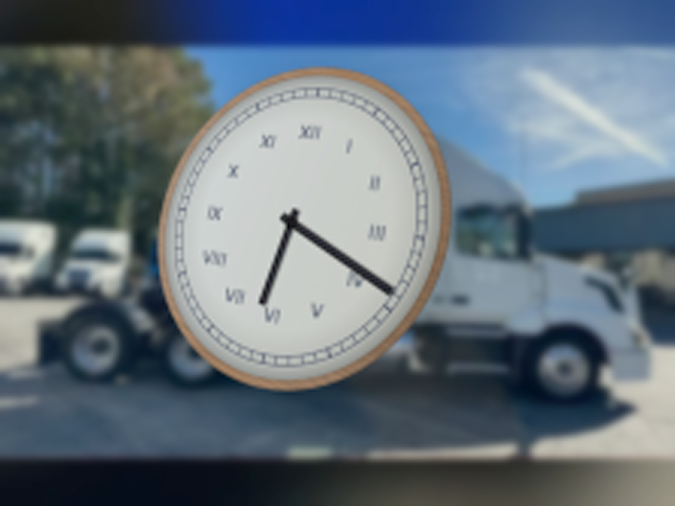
h=6 m=19
